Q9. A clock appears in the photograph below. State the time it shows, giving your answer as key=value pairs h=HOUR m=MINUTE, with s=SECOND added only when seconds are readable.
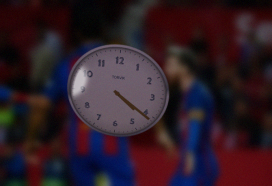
h=4 m=21
